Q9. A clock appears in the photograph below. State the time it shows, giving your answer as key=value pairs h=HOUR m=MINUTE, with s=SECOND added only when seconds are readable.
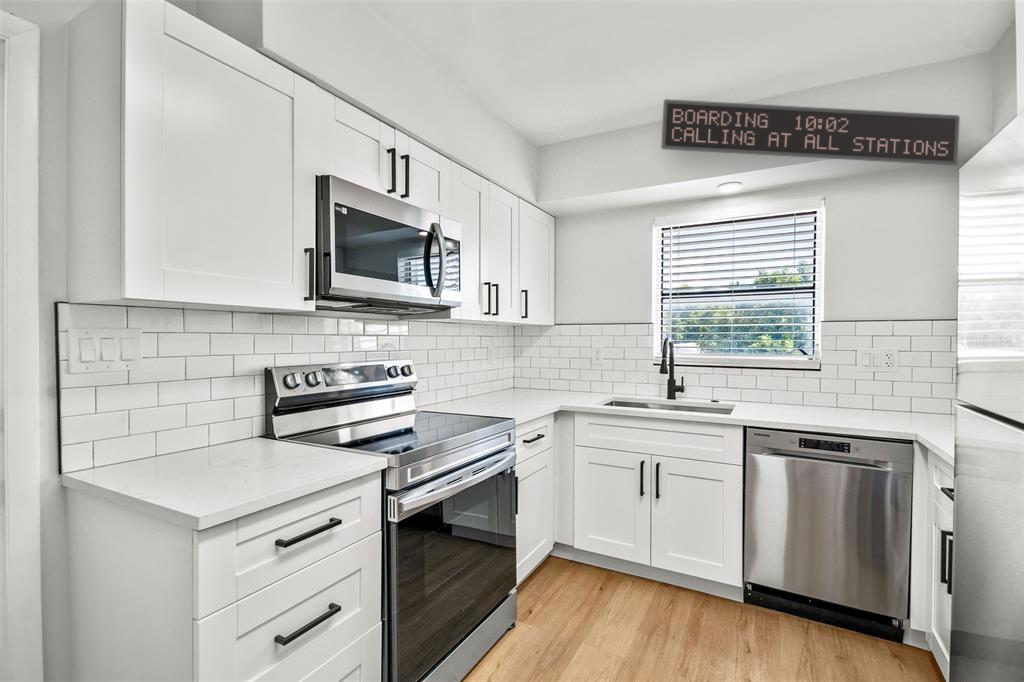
h=10 m=2
